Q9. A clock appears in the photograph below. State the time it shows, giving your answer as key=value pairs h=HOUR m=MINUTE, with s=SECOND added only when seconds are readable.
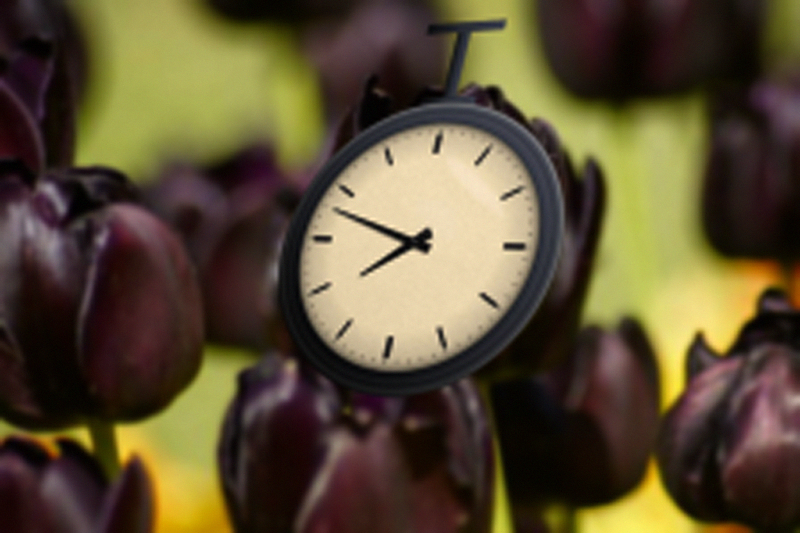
h=7 m=48
